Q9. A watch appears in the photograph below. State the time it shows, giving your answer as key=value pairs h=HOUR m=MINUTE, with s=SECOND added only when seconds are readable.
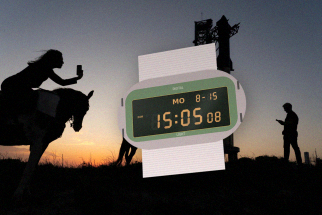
h=15 m=5 s=8
